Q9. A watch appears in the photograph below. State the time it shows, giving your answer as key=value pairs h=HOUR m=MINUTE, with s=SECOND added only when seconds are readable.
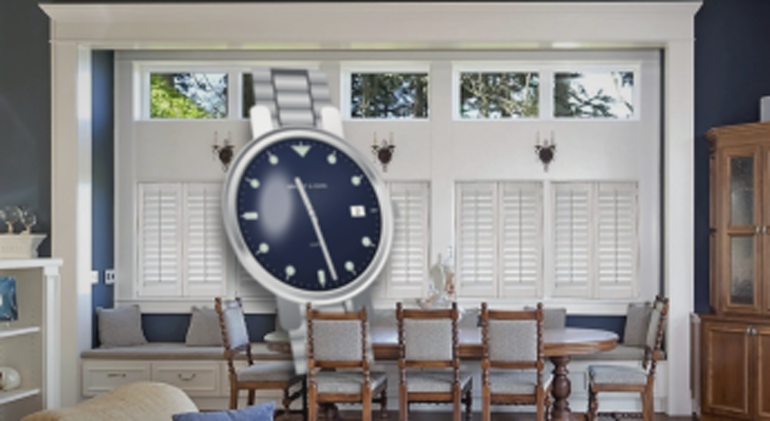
h=11 m=28
